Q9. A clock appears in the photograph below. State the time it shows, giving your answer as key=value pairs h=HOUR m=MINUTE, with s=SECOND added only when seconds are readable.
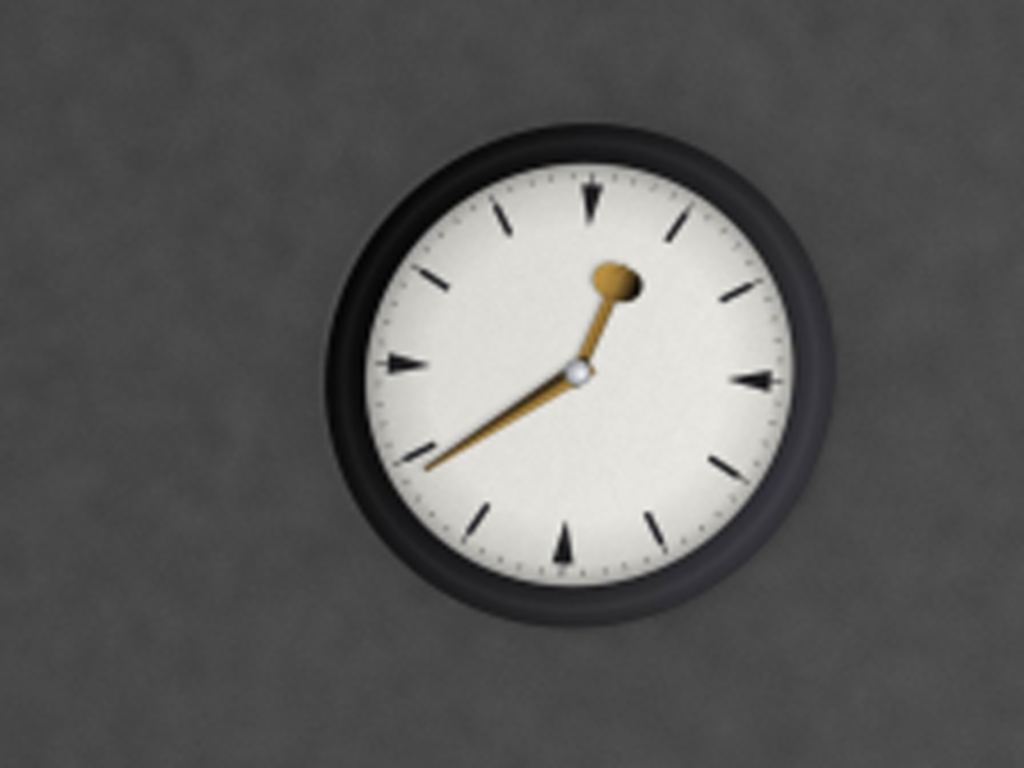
h=12 m=39
